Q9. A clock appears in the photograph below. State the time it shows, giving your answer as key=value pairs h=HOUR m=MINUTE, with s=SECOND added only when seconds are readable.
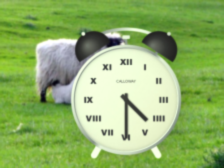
h=4 m=30
